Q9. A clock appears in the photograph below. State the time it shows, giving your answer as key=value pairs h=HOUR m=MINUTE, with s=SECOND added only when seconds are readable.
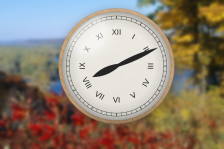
h=8 m=11
